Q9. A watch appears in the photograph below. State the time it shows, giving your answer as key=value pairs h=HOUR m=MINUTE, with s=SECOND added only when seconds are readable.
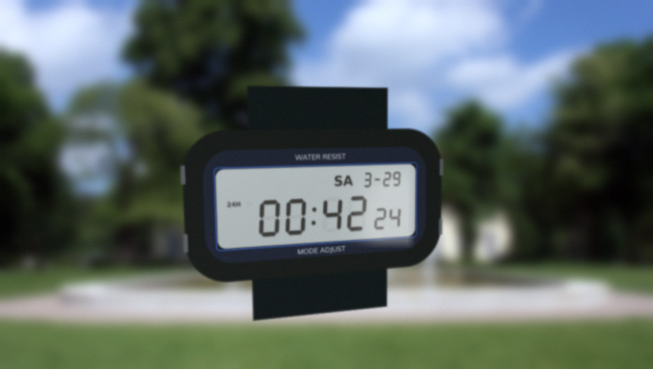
h=0 m=42 s=24
